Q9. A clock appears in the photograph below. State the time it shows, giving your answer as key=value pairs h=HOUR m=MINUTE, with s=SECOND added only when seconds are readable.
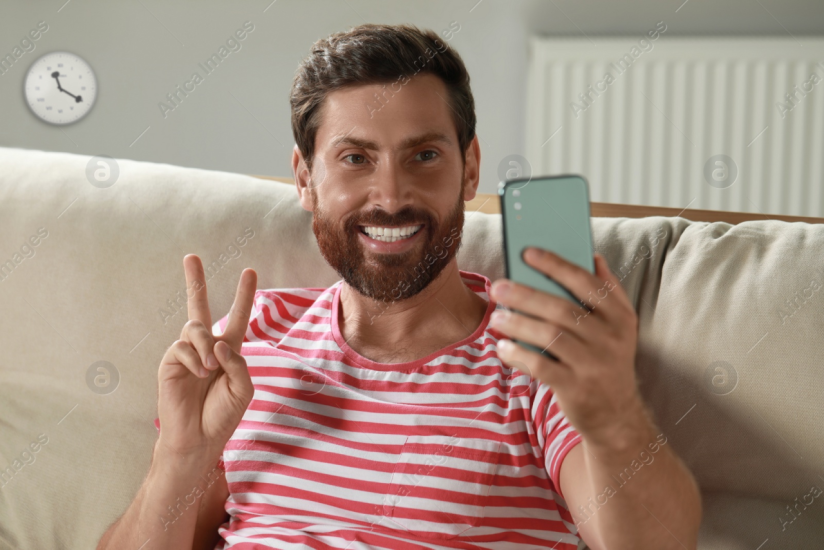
h=11 m=20
